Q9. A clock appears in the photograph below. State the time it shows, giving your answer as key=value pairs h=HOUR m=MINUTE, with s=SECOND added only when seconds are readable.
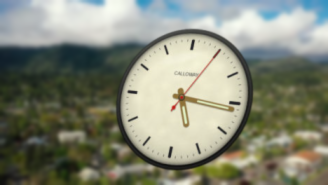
h=5 m=16 s=5
